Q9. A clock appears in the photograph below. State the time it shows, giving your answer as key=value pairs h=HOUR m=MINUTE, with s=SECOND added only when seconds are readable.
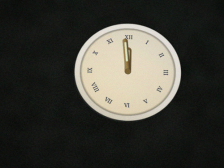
h=11 m=59
